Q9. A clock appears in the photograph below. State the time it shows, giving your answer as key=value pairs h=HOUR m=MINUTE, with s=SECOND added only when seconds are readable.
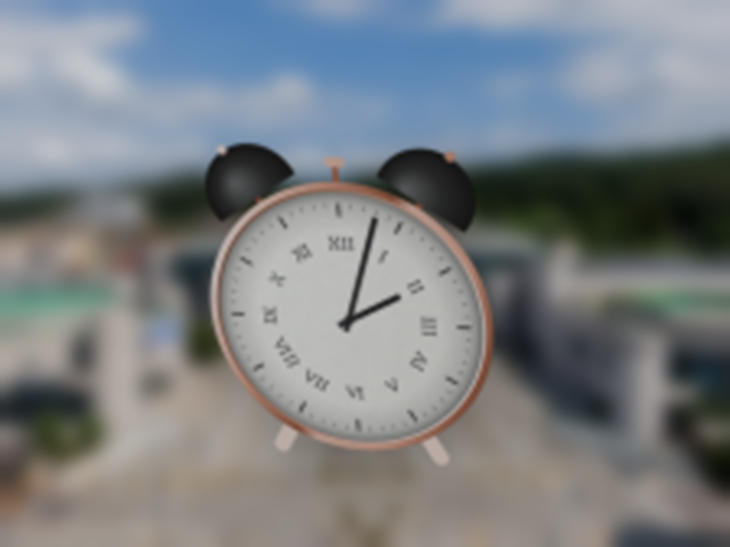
h=2 m=3
